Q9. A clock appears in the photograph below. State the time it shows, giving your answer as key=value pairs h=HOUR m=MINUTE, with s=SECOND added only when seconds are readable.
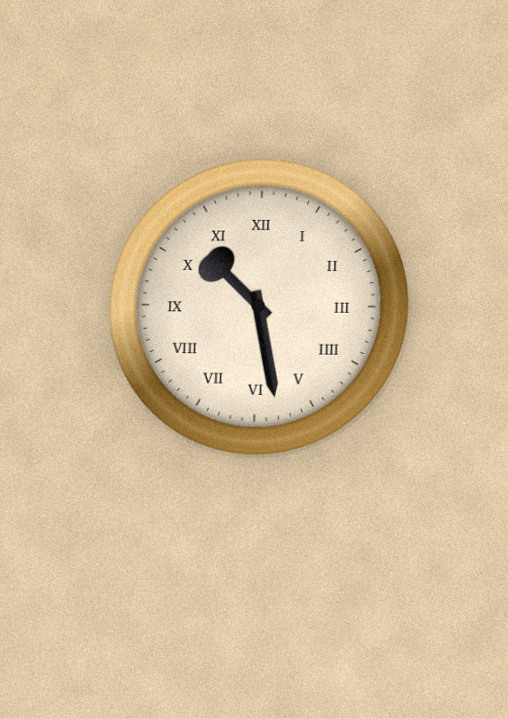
h=10 m=28
